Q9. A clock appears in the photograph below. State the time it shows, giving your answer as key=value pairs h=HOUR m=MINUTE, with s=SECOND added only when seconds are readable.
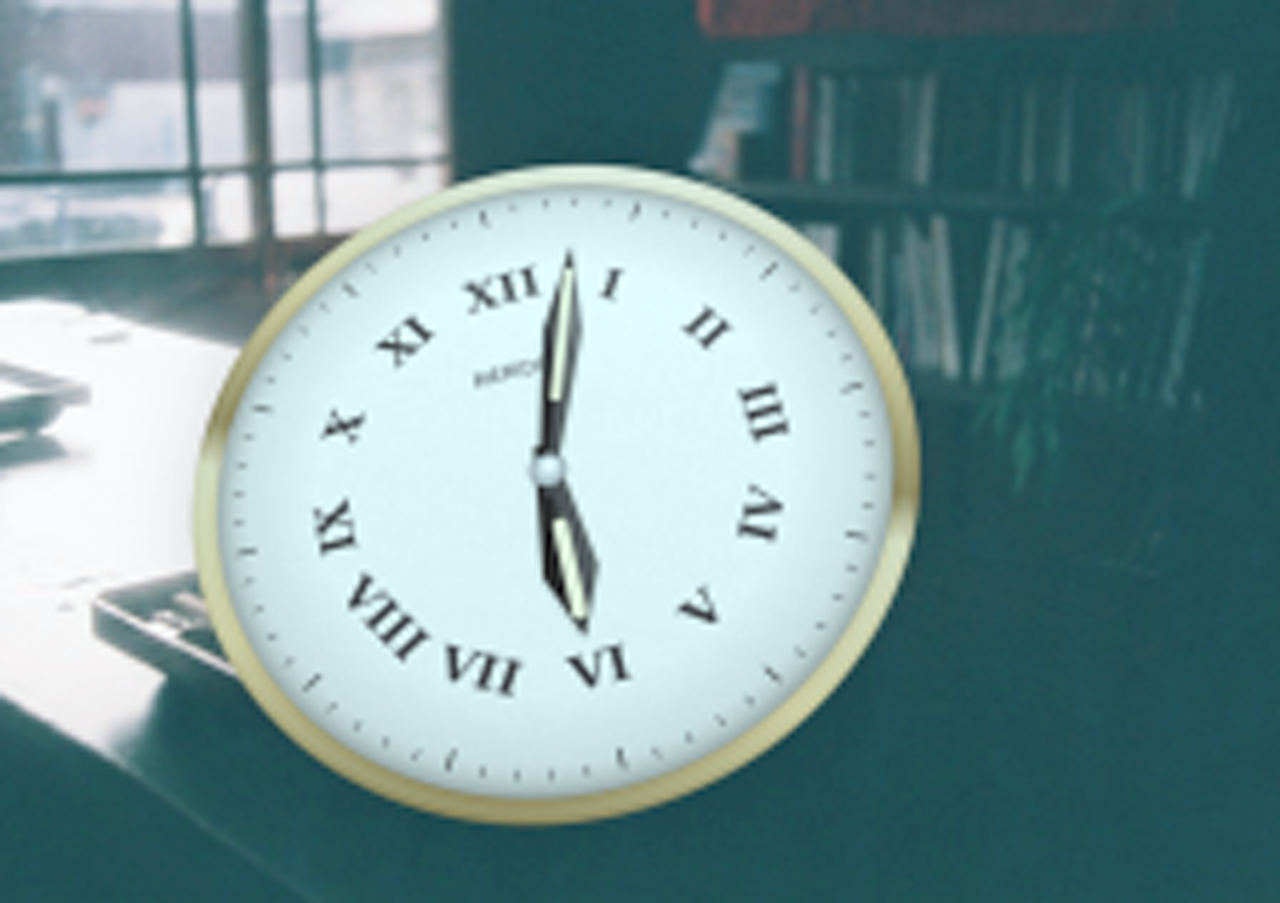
h=6 m=3
